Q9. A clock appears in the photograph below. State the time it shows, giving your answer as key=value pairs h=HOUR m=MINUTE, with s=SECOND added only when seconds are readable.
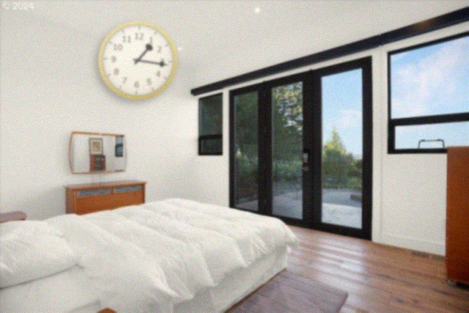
h=1 m=16
